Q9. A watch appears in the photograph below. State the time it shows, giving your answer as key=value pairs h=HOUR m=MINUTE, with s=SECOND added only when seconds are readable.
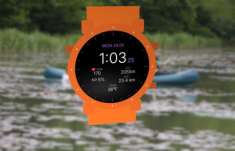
h=1 m=3
